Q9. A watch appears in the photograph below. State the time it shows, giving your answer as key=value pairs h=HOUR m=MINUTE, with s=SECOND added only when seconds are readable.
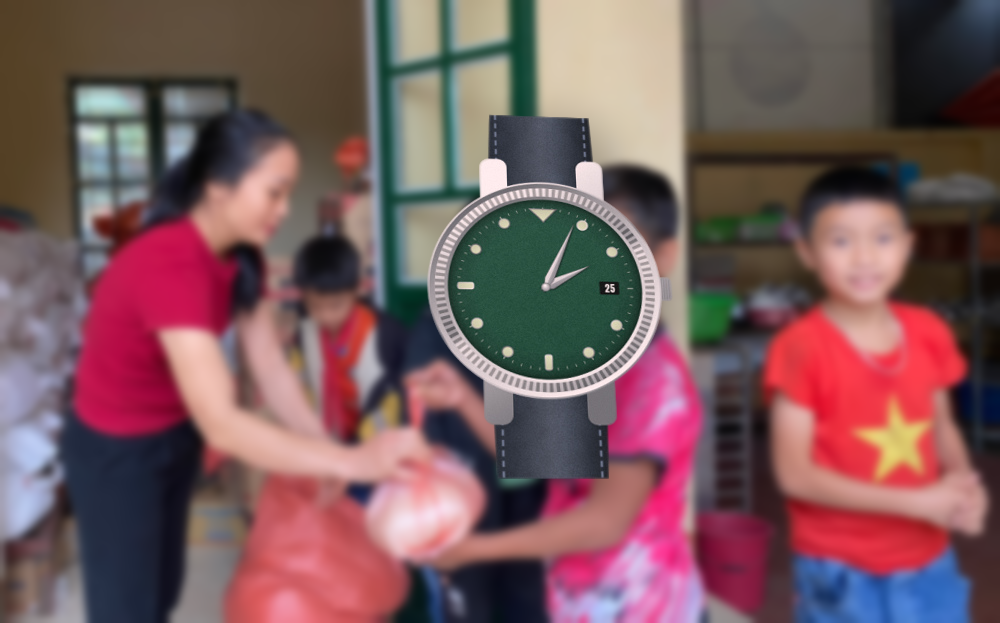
h=2 m=4
